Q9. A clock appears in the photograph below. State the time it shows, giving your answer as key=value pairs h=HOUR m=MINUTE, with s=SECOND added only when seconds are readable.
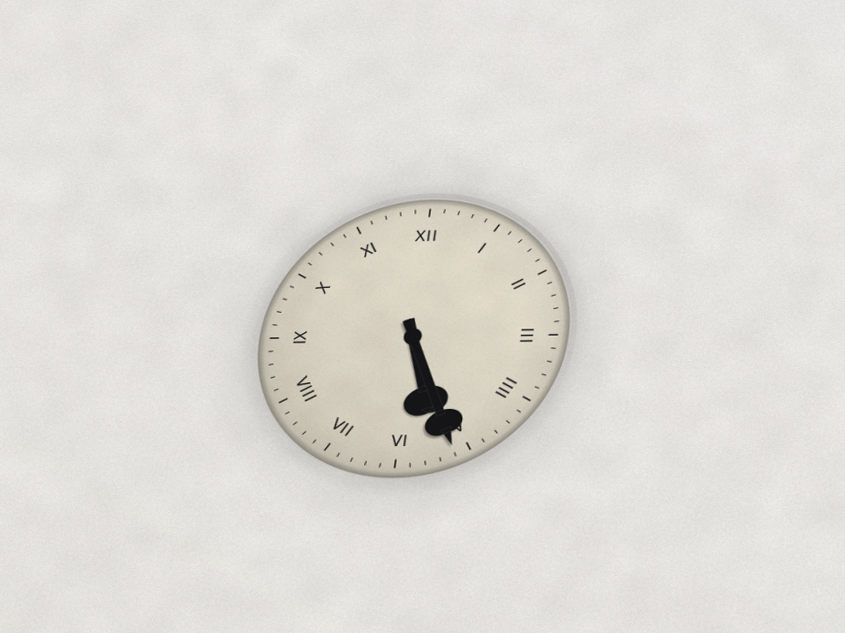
h=5 m=26
